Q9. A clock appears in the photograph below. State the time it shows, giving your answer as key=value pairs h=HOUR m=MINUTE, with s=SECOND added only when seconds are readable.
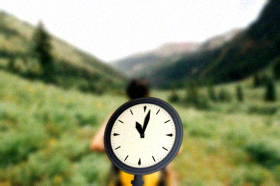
h=11 m=2
